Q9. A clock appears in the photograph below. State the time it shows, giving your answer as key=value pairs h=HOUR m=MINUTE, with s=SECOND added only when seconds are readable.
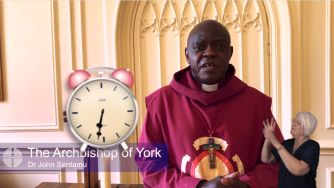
h=6 m=32
